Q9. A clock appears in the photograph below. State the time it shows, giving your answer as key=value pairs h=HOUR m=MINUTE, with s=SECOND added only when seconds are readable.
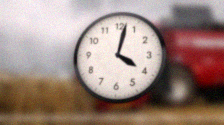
h=4 m=2
